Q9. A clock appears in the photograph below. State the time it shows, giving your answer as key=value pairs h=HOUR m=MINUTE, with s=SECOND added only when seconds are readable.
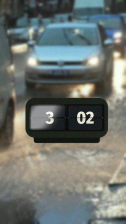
h=3 m=2
